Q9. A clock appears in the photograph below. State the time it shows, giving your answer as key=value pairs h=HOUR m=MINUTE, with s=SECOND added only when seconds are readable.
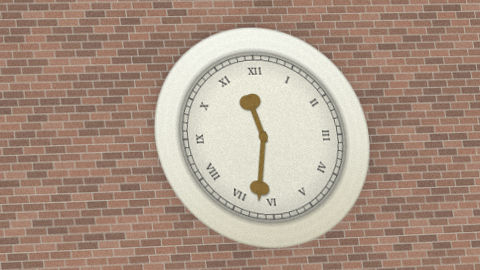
h=11 m=32
